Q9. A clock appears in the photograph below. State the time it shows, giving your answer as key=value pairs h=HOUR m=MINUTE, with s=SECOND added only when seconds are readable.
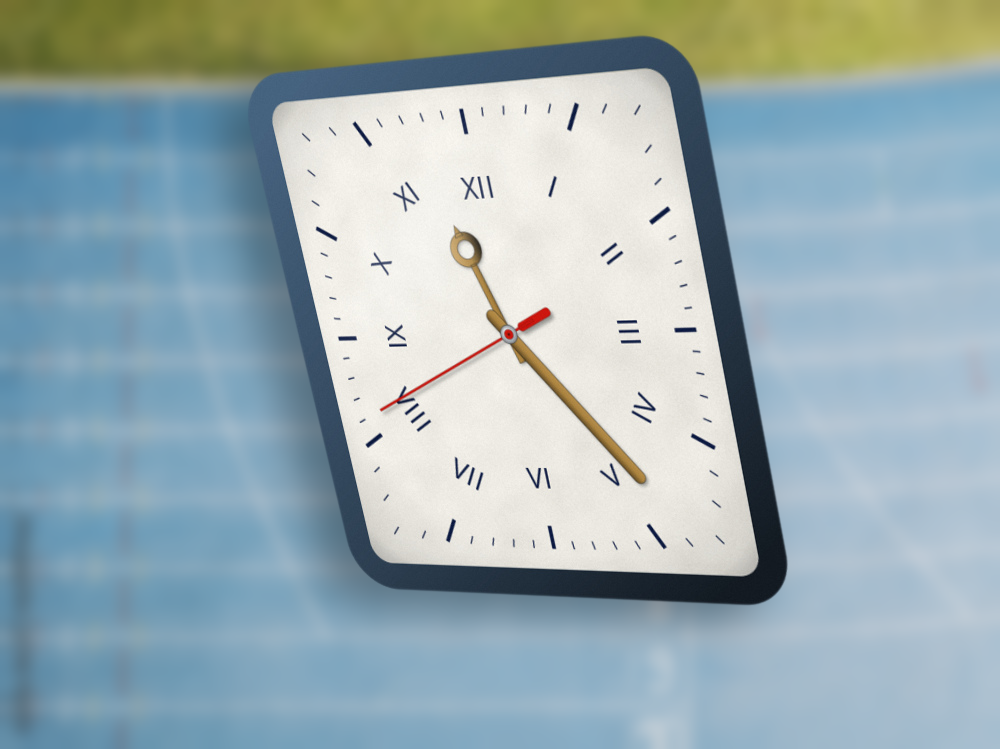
h=11 m=23 s=41
